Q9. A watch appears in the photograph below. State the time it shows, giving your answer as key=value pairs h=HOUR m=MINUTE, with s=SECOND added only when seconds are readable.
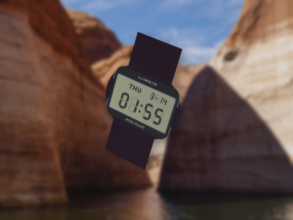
h=1 m=55
